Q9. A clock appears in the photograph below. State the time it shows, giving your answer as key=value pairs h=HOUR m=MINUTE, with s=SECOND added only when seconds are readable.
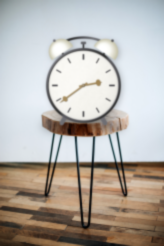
h=2 m=39
